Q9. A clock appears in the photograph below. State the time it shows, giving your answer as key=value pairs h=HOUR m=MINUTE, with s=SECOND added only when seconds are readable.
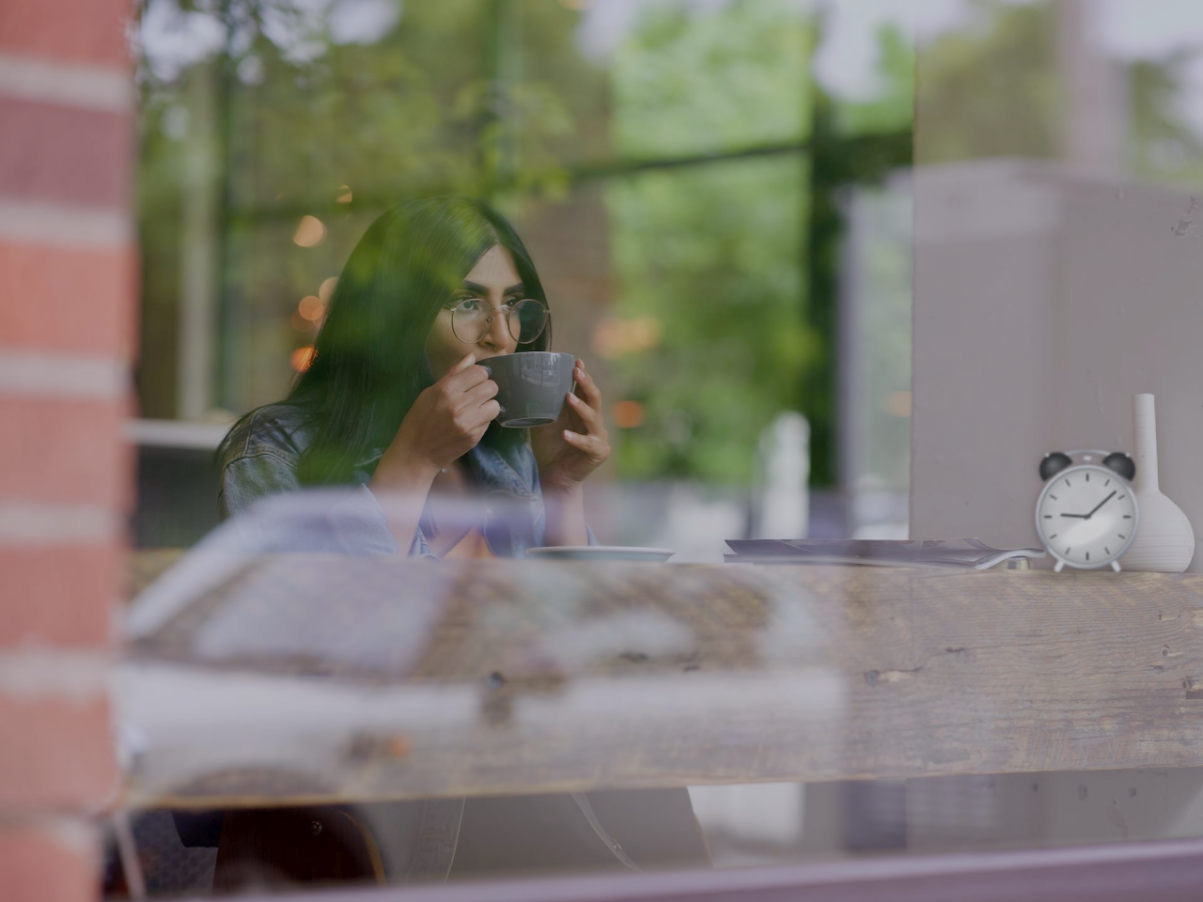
h=9 m=8
